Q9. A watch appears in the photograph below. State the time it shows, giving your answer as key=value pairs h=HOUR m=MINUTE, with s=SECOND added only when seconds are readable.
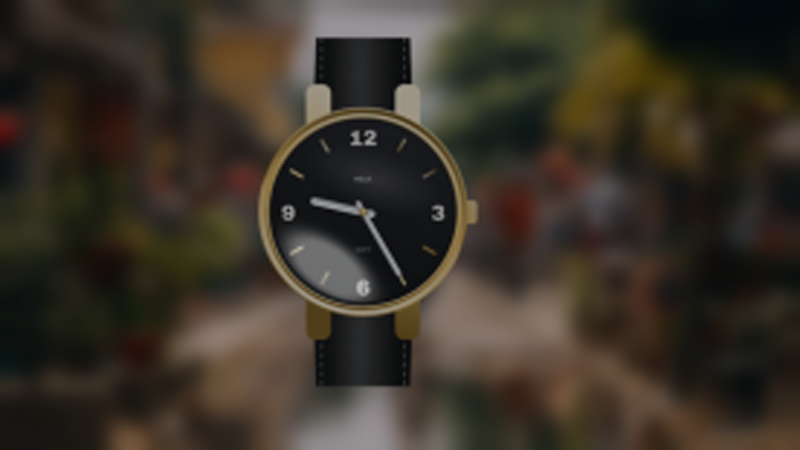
h=9 m=25
